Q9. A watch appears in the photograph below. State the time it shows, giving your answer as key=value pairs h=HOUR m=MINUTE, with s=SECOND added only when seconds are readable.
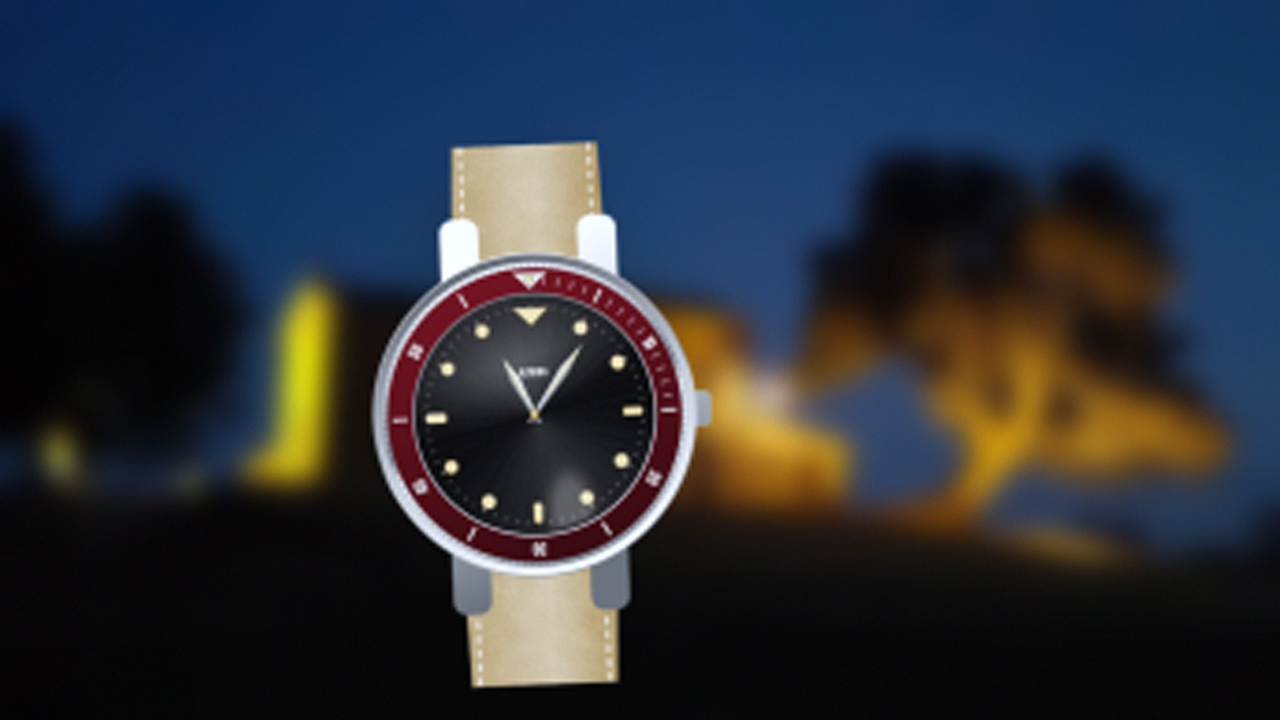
h=11 m=6
